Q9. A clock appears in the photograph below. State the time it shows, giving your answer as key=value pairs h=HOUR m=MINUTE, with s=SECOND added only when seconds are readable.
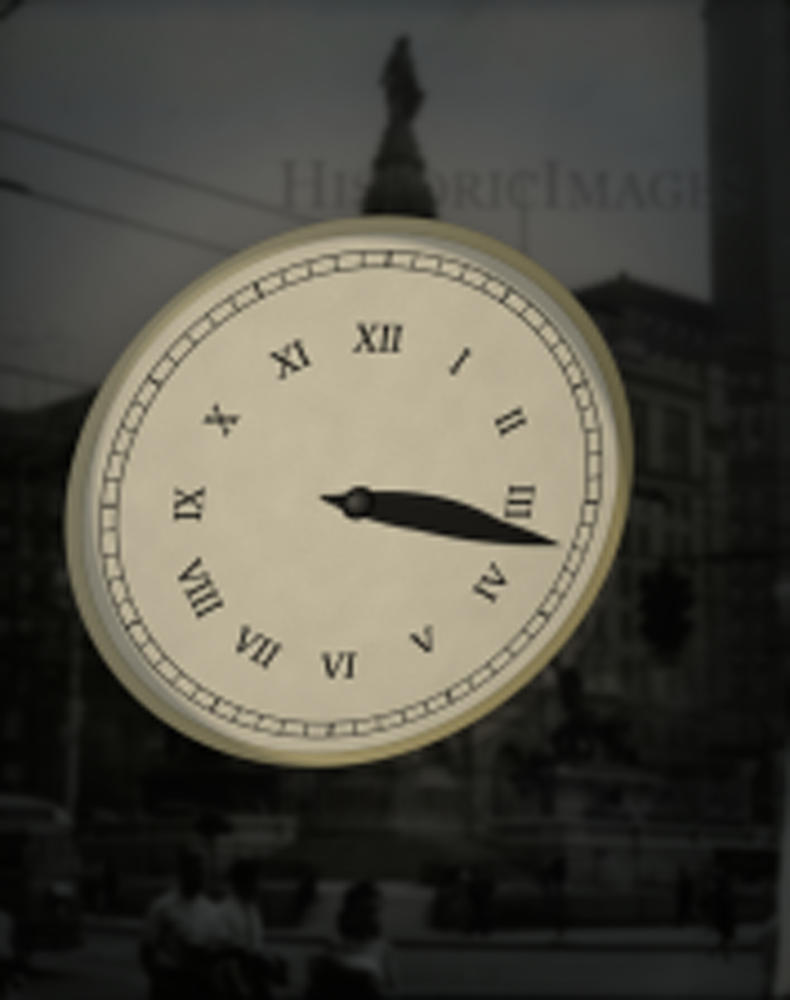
h=3 m=17
